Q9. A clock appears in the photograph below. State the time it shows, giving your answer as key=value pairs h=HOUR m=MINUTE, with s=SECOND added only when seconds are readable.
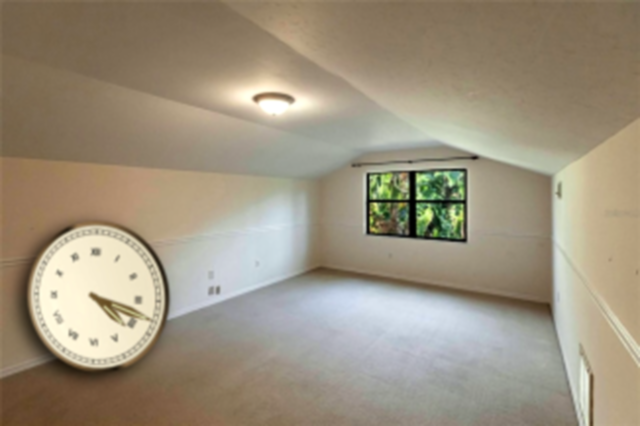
h=4 m=18
